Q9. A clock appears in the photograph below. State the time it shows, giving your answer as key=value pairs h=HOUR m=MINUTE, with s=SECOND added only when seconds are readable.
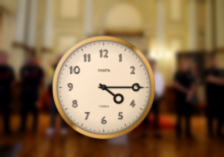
h=4 m=15
